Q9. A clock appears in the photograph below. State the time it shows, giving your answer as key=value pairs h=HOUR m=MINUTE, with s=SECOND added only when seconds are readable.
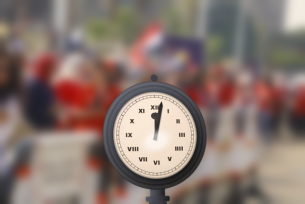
h=12 m=2
